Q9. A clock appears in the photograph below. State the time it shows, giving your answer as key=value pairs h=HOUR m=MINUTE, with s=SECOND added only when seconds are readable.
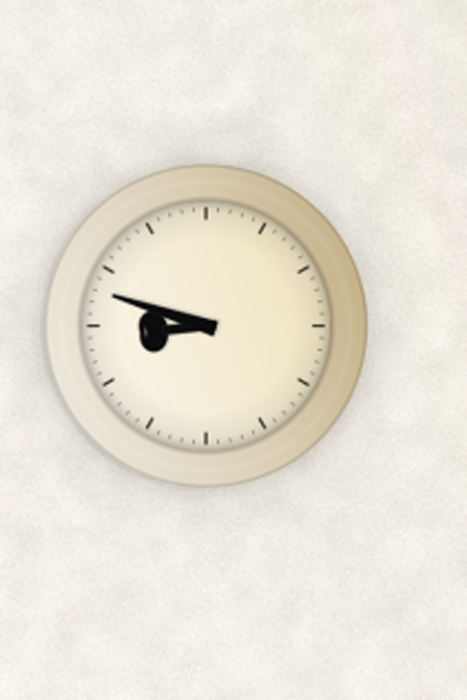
h=8 m=48
